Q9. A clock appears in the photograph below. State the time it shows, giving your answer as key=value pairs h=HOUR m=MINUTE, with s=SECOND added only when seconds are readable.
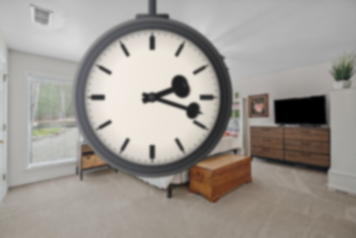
h=2 m=18
